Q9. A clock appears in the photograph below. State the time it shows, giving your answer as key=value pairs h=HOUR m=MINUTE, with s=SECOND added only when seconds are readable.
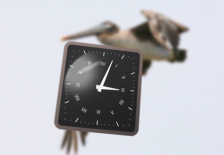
h=3 m=3
